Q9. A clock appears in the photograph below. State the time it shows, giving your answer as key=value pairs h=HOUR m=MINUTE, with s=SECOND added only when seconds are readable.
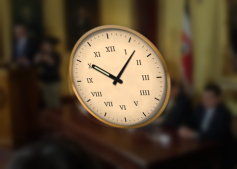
h=10 m=7
